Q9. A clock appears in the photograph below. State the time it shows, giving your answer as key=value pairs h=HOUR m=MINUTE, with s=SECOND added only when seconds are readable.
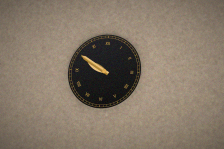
h=9 m=50
